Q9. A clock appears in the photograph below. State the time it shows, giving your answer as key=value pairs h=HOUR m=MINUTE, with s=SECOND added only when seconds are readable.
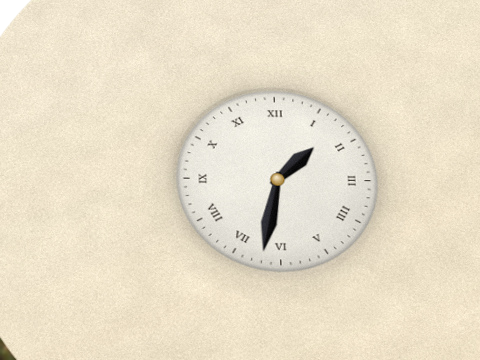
h=1 m=32
